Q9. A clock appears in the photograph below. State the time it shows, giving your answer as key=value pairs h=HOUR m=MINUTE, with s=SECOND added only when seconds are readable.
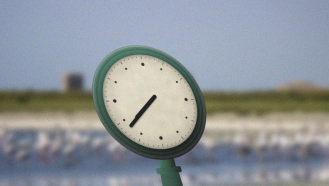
h=7 m=38
